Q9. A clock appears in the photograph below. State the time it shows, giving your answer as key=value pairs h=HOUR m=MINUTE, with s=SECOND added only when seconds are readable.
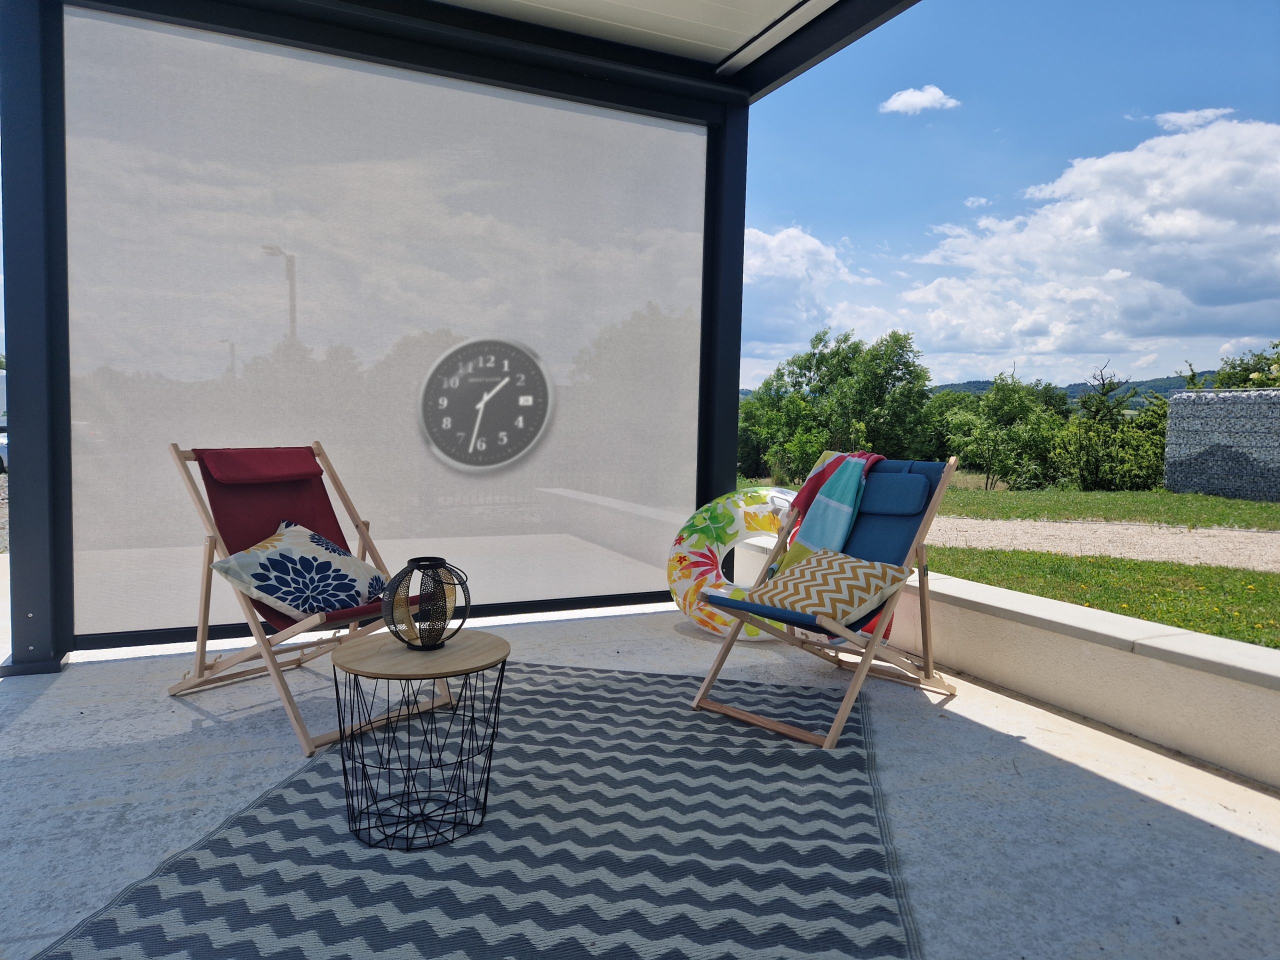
h=1 m=32
